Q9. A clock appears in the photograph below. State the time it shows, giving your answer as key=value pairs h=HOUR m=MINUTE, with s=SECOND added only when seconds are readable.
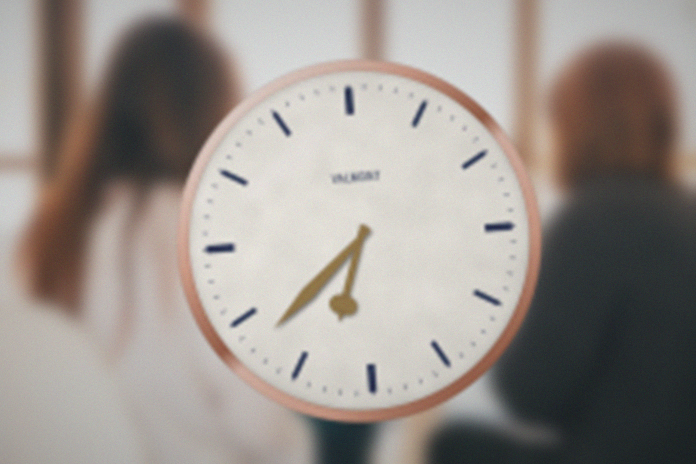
h=6 m=38
